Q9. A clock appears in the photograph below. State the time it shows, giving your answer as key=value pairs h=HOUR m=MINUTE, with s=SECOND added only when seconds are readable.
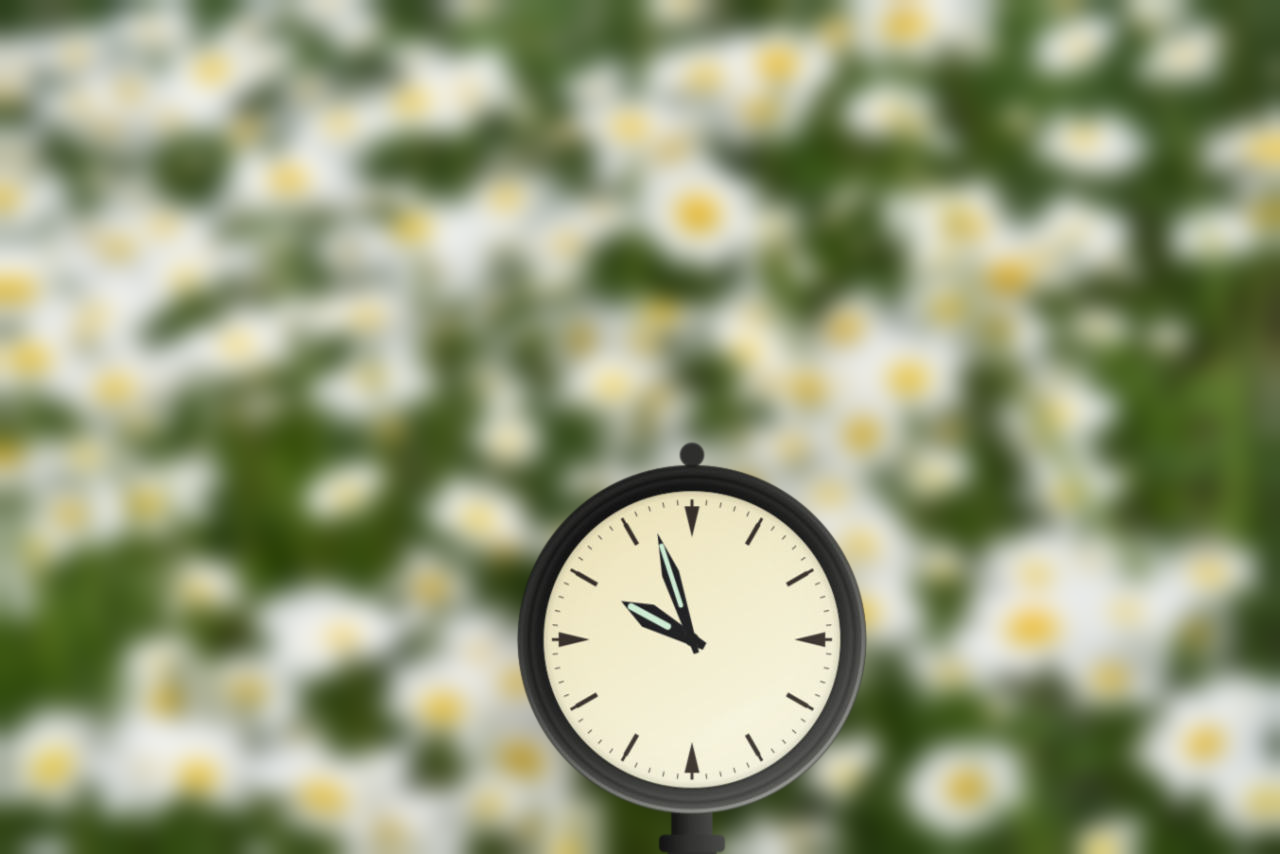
h=9 m=57
